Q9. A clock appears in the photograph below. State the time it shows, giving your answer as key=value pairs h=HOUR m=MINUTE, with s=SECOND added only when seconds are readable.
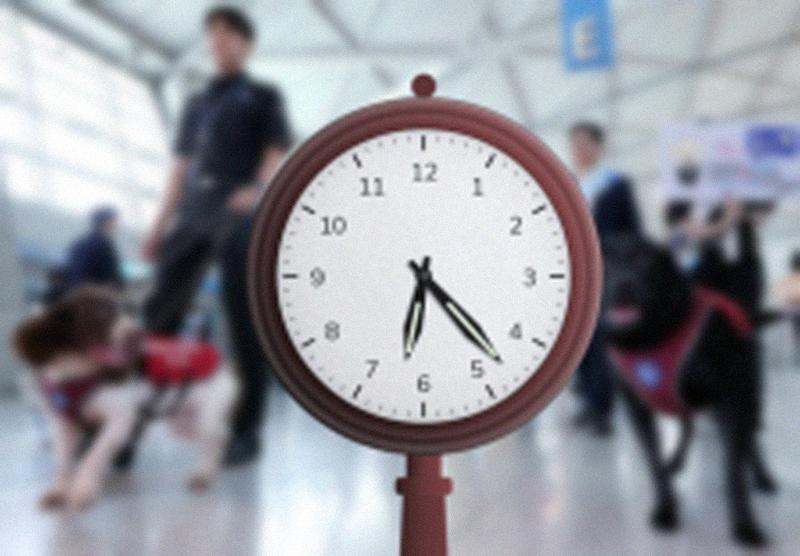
h=6 m=23
